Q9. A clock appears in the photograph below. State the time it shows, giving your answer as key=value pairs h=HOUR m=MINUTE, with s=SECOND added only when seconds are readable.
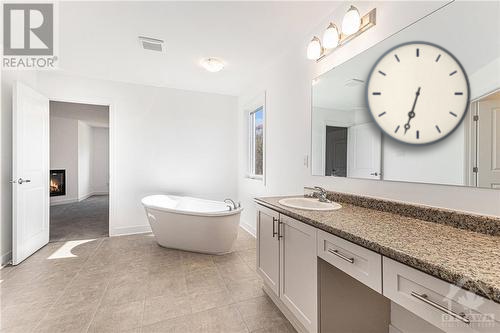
h=6 m=33
